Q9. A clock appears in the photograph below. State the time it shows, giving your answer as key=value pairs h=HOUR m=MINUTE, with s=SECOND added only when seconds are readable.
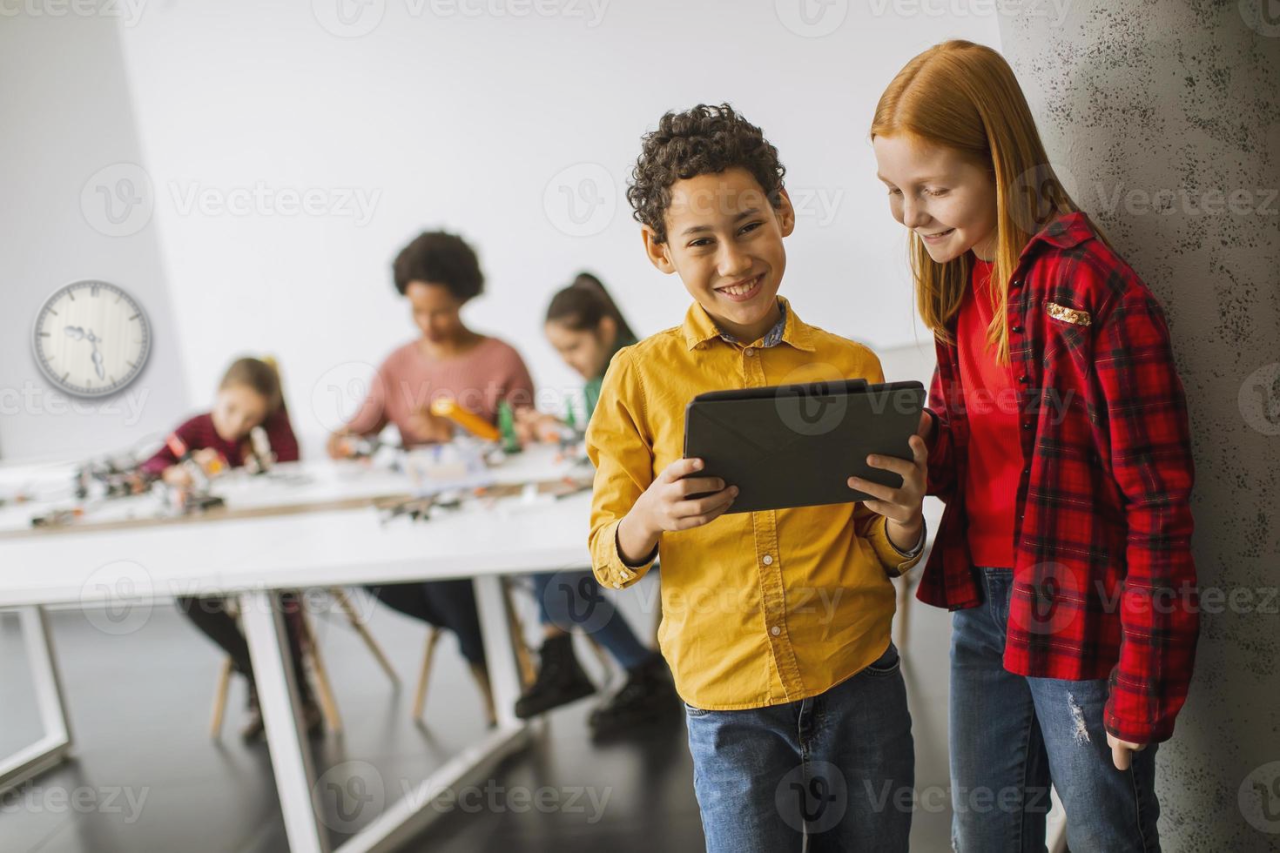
h=9 m=27
